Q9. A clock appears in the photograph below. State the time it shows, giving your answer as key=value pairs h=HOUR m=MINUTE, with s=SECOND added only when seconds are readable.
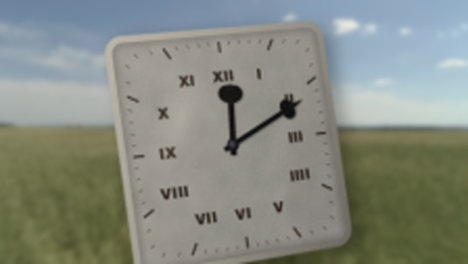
h=12 m=11
